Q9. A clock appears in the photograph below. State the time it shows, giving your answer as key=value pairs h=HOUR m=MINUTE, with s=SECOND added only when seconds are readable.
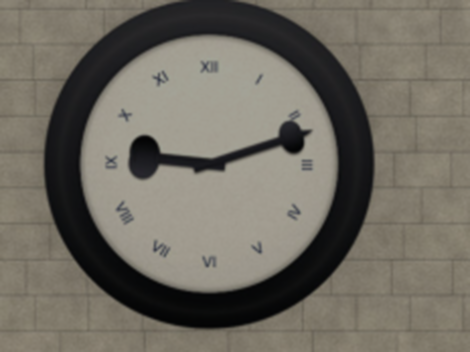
h=9 m=12
